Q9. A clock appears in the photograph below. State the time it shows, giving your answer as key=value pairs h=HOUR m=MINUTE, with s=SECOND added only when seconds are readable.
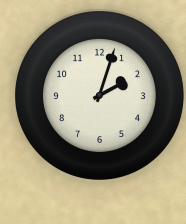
h=2 m=3
